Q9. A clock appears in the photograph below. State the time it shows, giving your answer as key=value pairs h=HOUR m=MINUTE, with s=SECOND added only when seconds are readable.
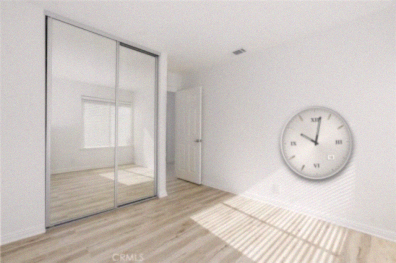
h=10 m=2
